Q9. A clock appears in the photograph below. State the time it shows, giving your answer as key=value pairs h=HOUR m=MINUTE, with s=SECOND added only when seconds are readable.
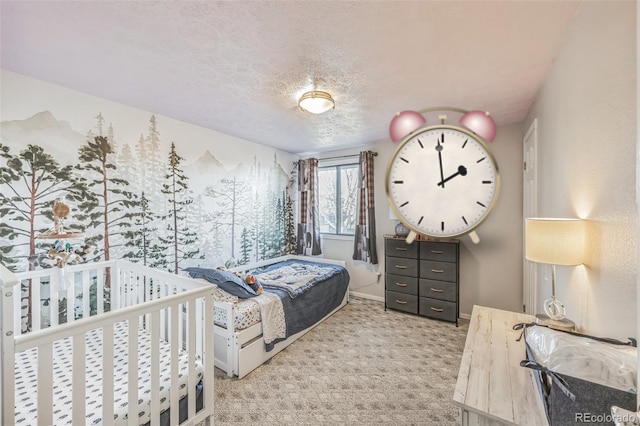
h=1 m=59
